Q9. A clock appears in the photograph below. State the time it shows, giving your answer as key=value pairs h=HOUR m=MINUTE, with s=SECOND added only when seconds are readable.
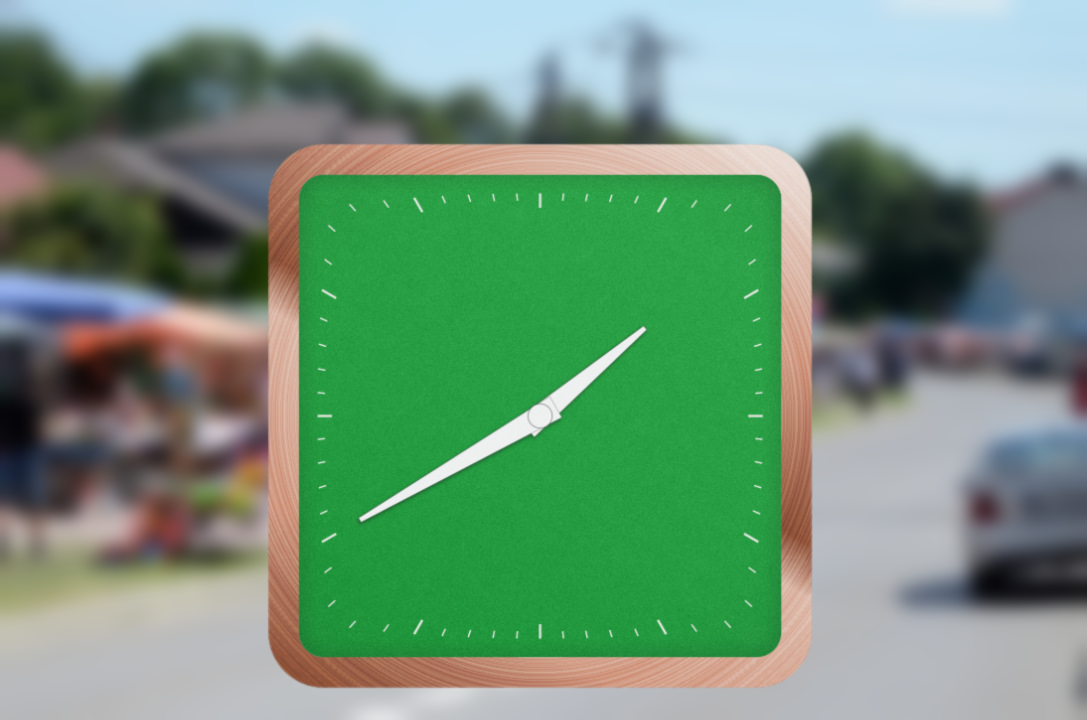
h=1 m=40
